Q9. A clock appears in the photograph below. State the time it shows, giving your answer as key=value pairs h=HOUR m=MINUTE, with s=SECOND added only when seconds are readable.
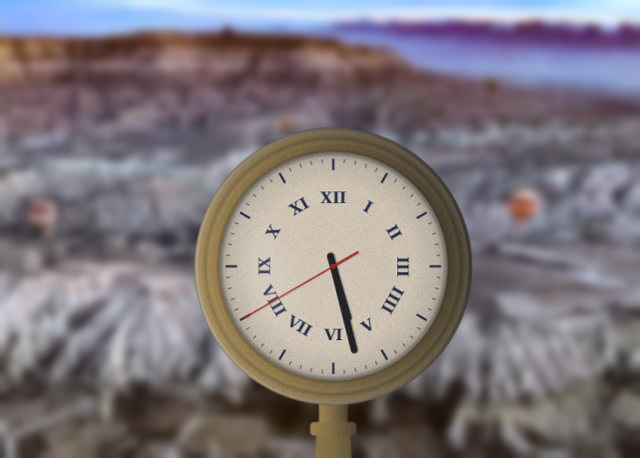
h=5 m=27 s=40
